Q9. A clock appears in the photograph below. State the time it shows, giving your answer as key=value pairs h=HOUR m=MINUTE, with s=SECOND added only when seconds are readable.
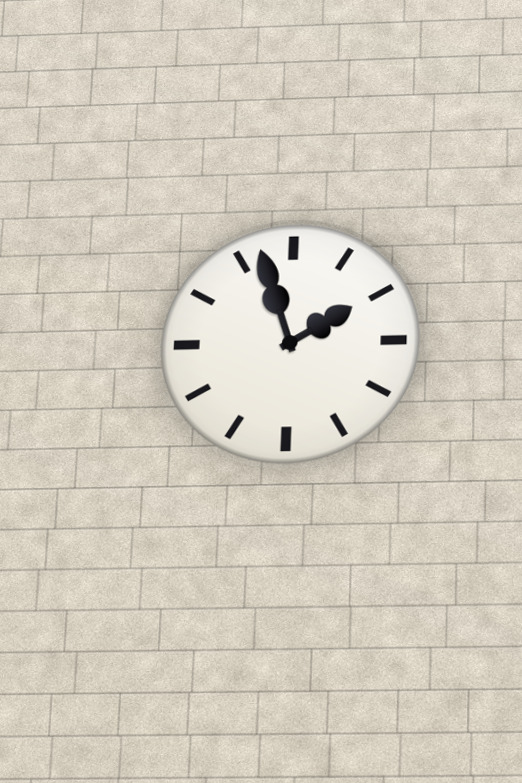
h=1 m=57
